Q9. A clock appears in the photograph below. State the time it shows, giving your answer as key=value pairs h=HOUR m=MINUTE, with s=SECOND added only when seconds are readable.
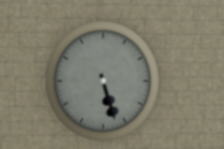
h=5 m=27
